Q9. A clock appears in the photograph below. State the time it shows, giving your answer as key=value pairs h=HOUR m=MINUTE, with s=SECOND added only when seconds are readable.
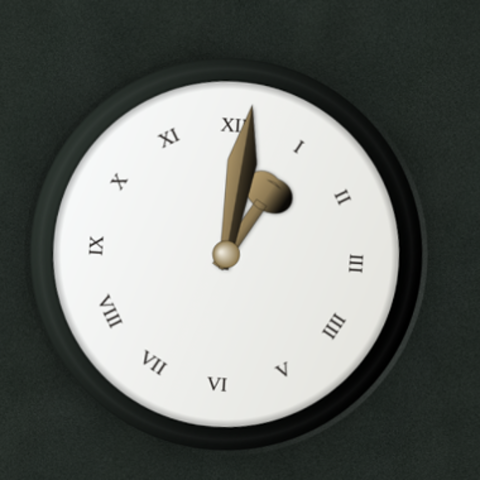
h=1 m=1
